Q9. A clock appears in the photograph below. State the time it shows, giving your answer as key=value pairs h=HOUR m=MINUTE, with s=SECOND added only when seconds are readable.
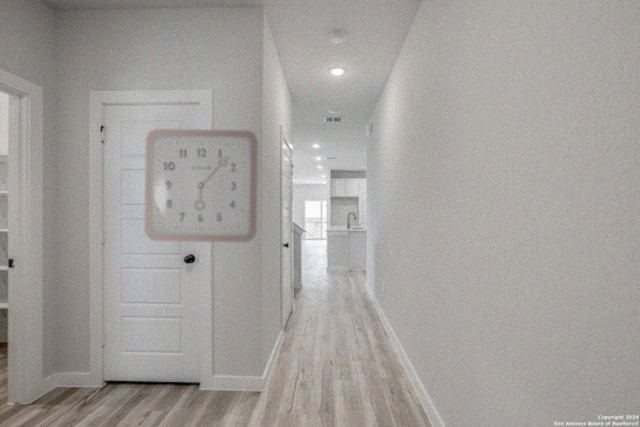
h=6 m=7
